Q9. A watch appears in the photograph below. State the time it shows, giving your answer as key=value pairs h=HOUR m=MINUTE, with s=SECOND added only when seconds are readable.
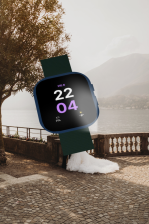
h=22 m=4
